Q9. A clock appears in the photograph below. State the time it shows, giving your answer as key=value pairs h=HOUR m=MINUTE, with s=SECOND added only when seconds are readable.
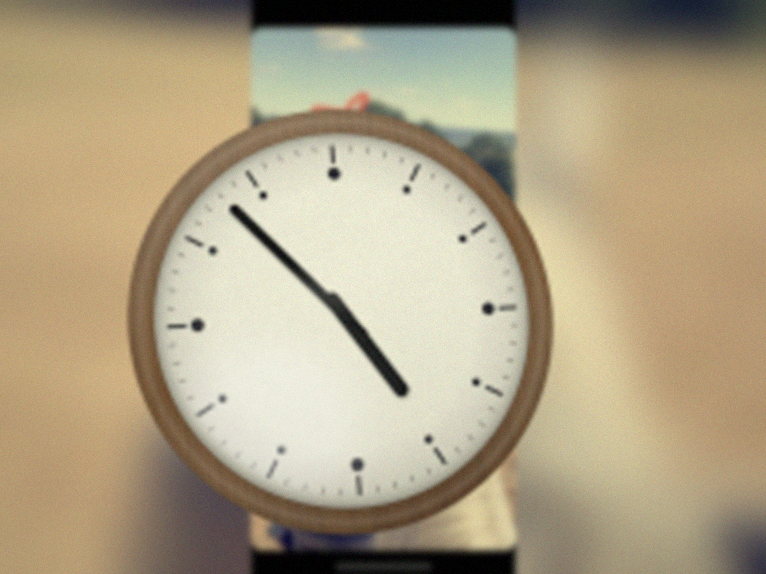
h=4 m=53
